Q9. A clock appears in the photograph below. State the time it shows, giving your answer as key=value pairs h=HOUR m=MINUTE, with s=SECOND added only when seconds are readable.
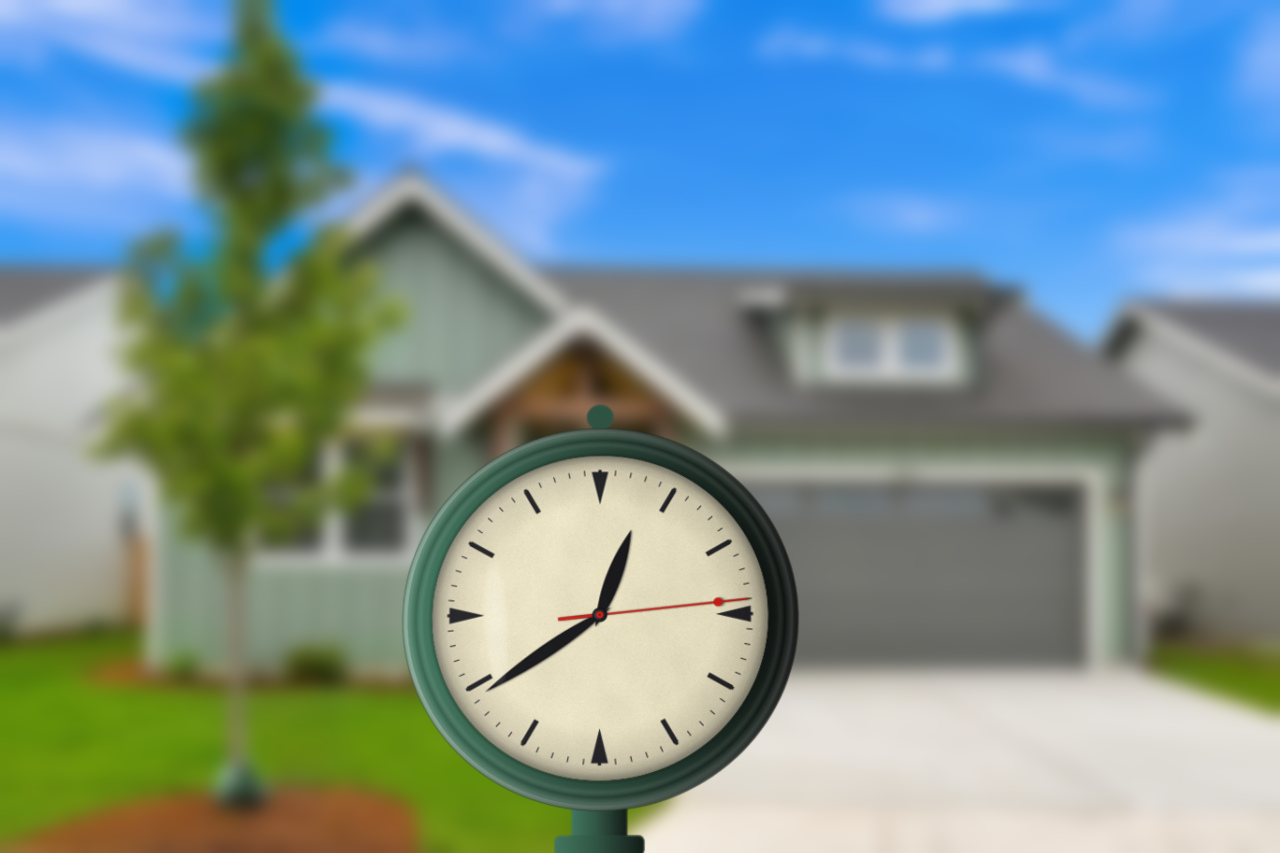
h=12 m=39 s=14
